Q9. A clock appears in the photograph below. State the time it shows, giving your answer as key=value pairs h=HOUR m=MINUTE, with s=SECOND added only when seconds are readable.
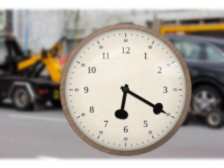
h=6 m=20
